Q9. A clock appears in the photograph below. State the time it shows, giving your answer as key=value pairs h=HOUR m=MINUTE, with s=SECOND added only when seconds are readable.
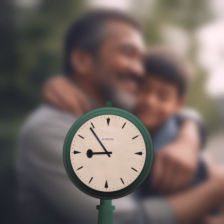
h=8 m=54
